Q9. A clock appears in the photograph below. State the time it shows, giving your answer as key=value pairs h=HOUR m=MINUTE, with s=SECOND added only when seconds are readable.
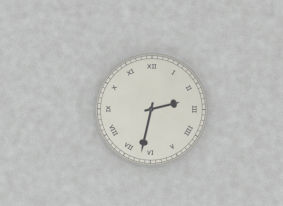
h=2 m=32
